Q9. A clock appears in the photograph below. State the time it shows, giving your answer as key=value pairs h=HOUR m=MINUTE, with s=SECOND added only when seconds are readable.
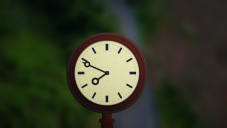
h=7 m=49
